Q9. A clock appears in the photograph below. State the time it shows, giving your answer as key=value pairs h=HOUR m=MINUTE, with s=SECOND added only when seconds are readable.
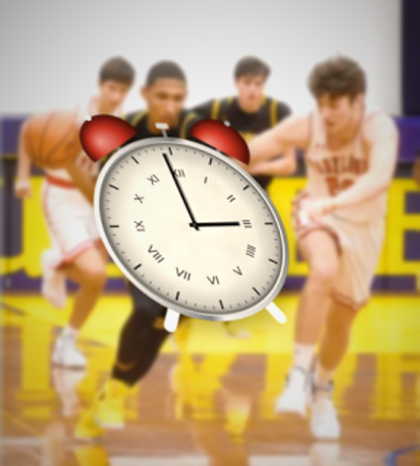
h=2 m=59
